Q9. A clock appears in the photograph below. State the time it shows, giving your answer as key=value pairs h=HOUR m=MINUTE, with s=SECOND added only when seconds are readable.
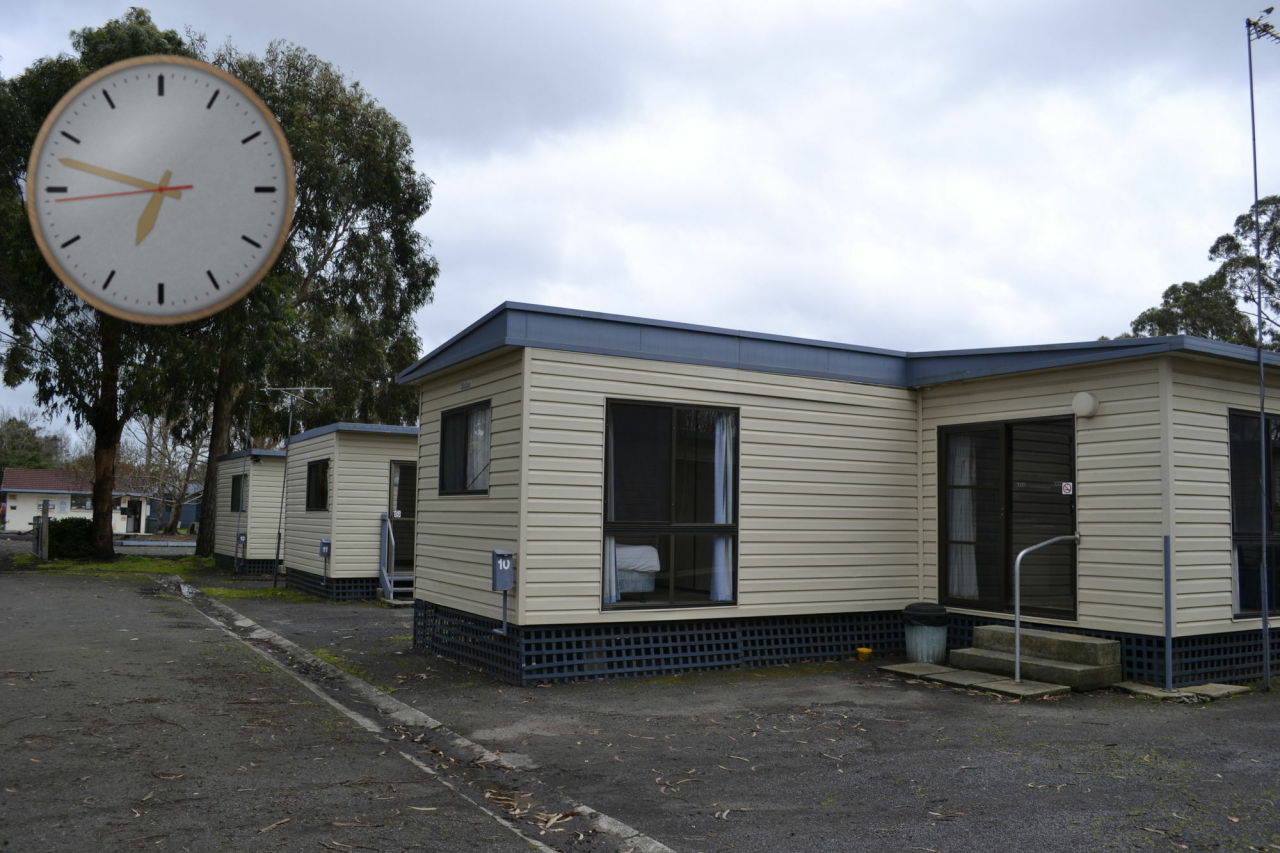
h=6 m=47 s=44
